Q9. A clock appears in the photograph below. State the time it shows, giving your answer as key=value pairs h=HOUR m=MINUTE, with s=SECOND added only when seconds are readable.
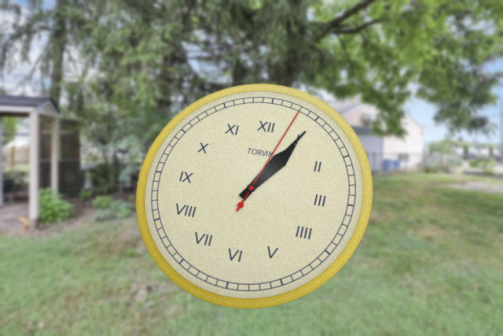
h=1 m=5 s=3
